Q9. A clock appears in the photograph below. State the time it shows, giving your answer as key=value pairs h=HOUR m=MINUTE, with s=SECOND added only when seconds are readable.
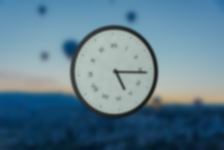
h=5 m=16
